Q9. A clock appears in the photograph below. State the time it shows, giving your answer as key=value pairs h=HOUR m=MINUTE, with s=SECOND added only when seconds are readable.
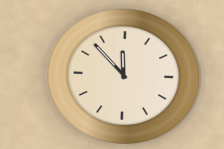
h=11 m=53
